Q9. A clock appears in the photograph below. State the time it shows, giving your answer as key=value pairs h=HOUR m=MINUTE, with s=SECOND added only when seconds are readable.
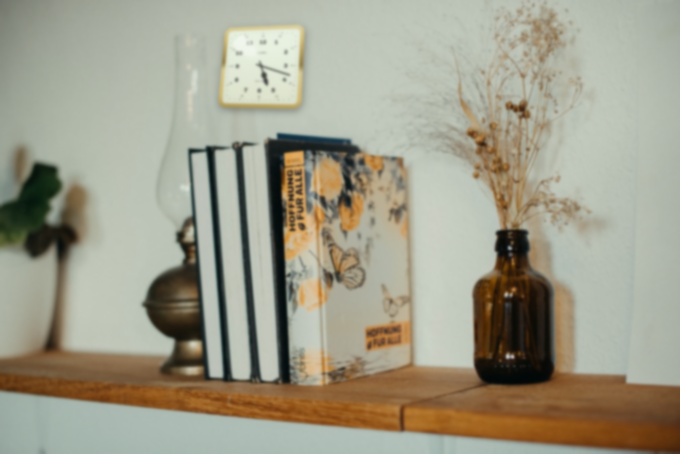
h=5 m=18
